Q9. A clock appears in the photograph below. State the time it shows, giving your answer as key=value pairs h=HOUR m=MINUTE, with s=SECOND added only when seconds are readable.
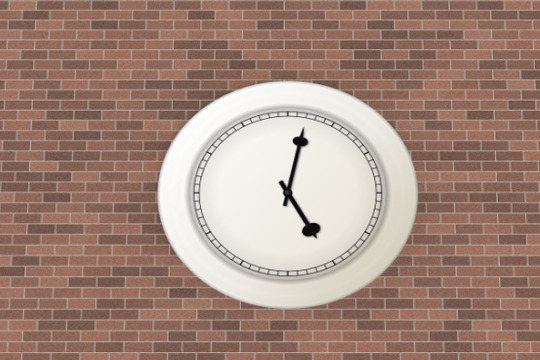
h=5 m=2
